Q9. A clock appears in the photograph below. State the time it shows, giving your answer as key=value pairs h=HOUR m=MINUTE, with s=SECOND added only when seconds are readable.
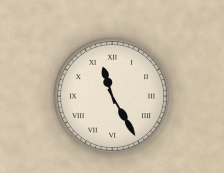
h=11 m=25
